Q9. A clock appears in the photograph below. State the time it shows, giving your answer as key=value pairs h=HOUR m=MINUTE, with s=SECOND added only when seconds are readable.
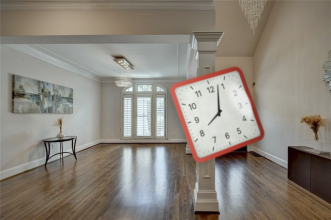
h=8 m=3
